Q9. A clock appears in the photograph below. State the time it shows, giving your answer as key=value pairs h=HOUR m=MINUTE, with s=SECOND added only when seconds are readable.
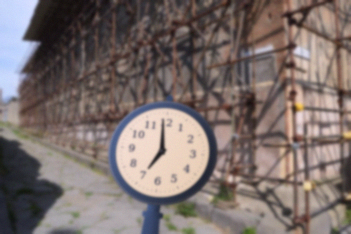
h=6 m=59
